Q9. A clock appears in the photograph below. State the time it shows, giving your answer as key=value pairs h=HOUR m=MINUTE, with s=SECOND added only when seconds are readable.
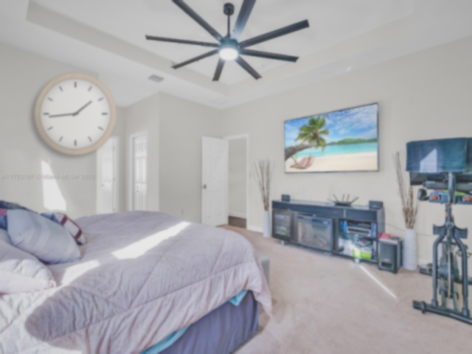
h=1 m=44
